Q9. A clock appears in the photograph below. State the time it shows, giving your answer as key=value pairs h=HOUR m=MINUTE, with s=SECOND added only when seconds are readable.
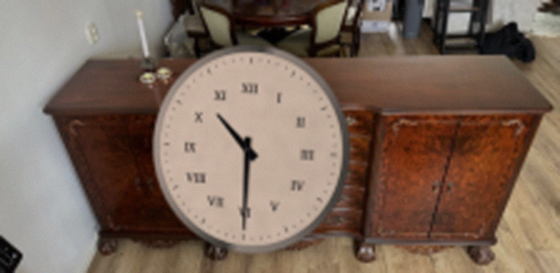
h=10 m=30
